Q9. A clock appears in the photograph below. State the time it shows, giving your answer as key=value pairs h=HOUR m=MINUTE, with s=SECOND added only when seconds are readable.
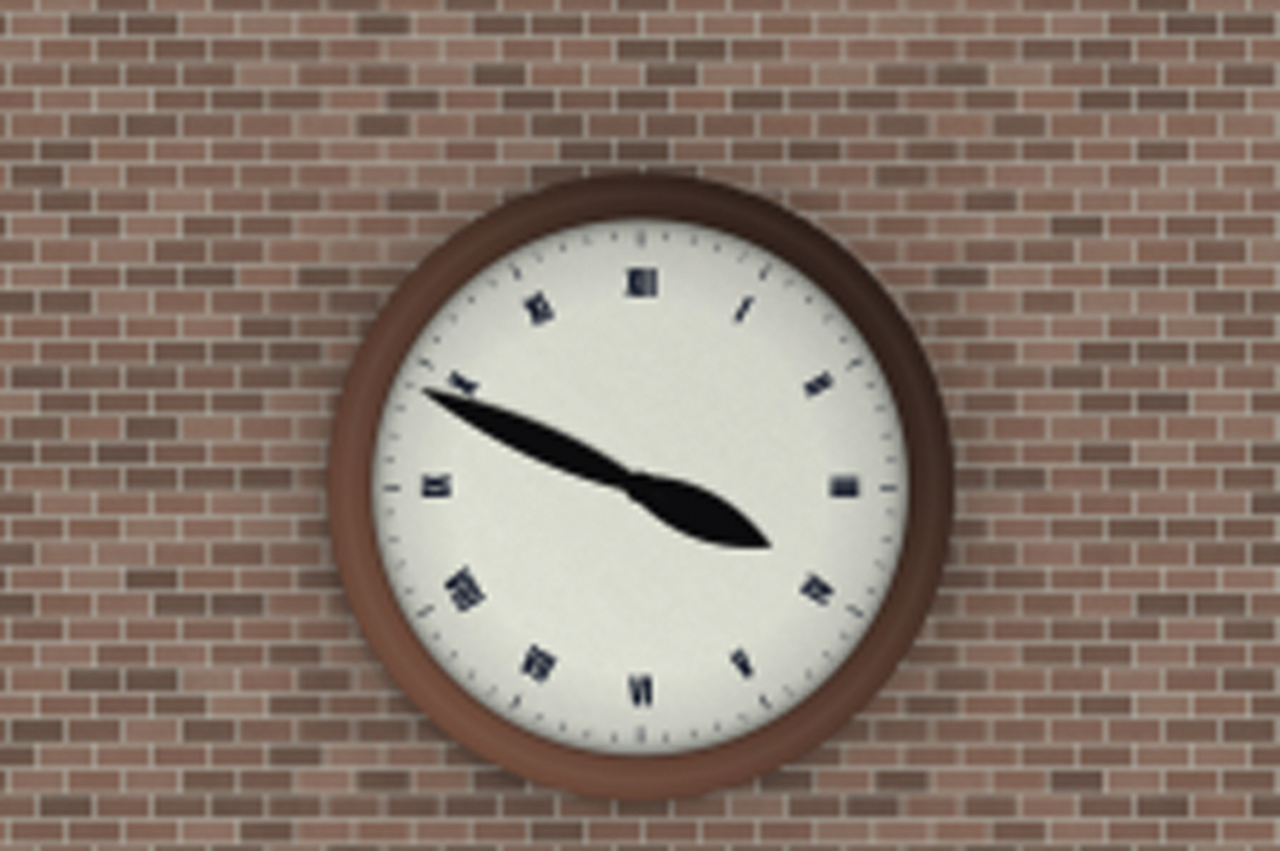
h=3 m=49
